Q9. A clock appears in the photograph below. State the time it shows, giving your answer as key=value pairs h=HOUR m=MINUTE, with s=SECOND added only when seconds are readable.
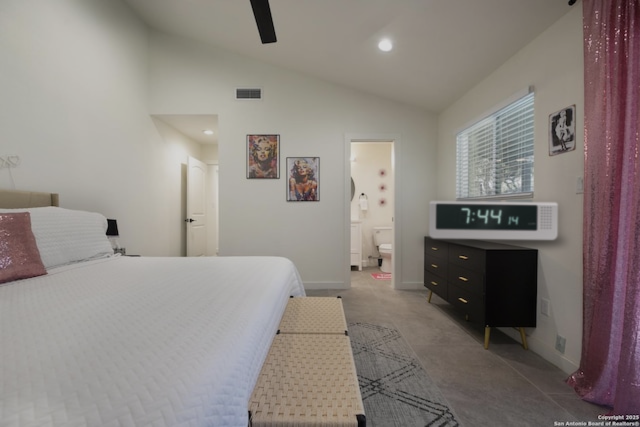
h=7 m=44
